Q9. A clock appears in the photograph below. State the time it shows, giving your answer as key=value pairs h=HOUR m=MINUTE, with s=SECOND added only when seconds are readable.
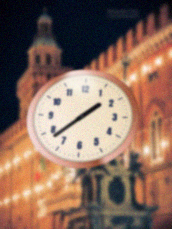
h=1 m=38
